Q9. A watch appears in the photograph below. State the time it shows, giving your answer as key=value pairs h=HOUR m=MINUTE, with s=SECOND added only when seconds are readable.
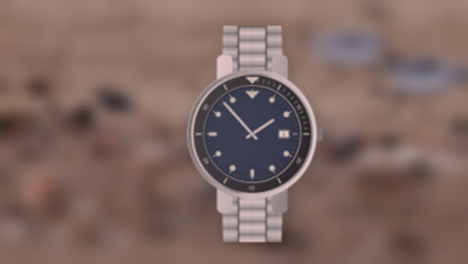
h=1 m=53
